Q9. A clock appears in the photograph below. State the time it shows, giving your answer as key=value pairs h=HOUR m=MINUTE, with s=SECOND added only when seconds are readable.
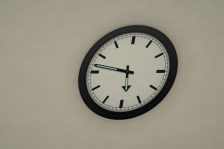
h=5 m=47
